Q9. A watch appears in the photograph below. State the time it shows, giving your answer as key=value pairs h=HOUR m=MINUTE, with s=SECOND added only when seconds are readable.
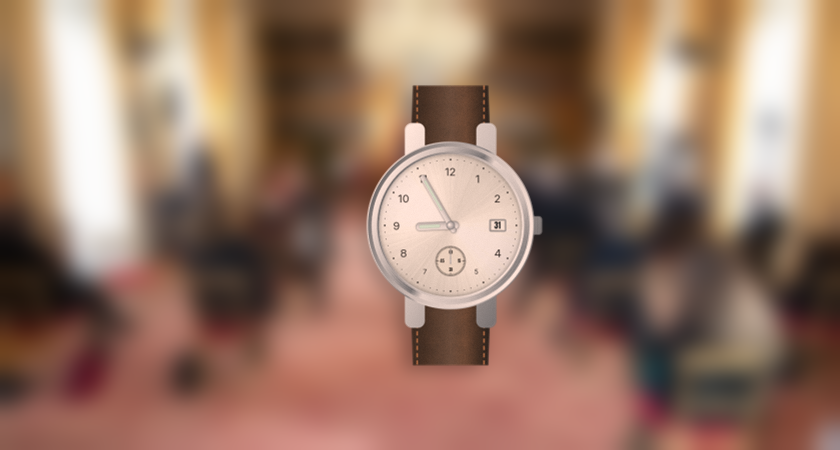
h=8 m=55
